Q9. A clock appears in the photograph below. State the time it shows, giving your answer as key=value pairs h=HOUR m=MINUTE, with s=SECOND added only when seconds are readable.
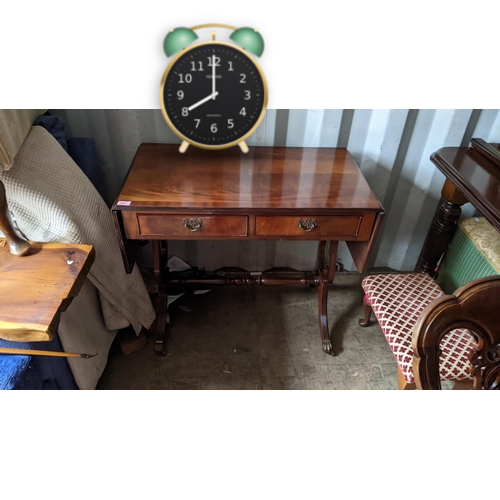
h=8 m=0
